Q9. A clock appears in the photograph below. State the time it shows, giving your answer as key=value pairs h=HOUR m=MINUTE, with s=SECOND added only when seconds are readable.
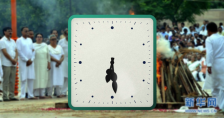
h=6 m=29
